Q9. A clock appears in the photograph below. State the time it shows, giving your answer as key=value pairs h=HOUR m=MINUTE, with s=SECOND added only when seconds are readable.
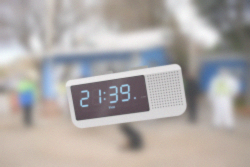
h=21 m=39
